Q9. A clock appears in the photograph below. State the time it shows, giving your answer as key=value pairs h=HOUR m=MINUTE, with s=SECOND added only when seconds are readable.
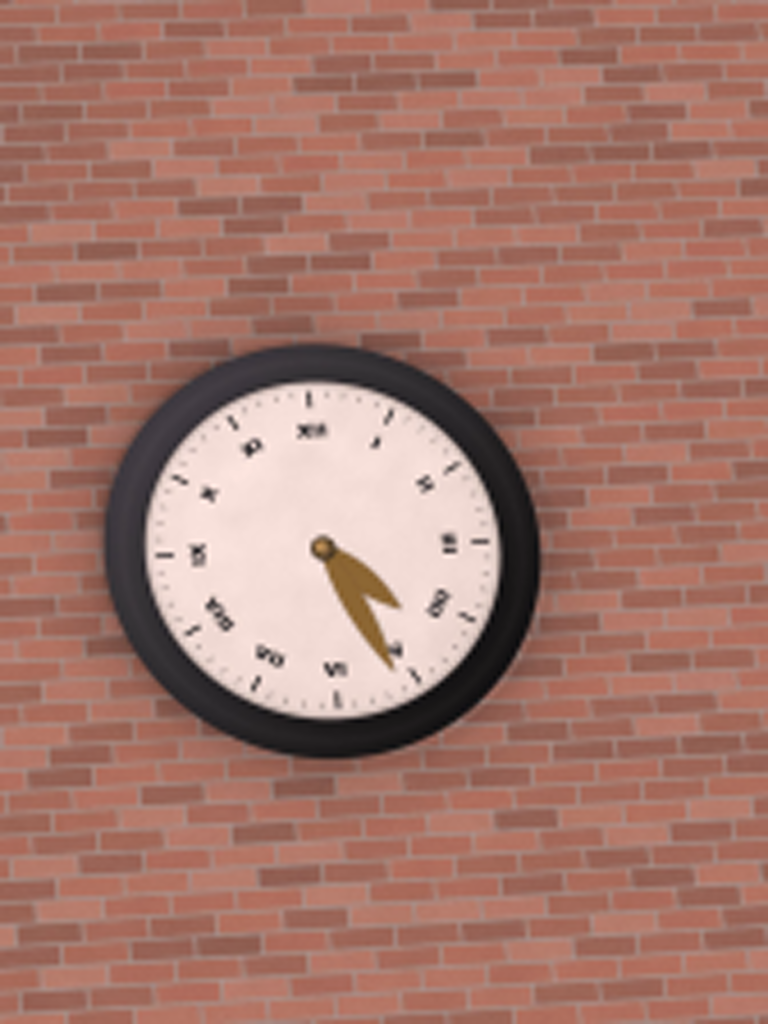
h=4 m=26
